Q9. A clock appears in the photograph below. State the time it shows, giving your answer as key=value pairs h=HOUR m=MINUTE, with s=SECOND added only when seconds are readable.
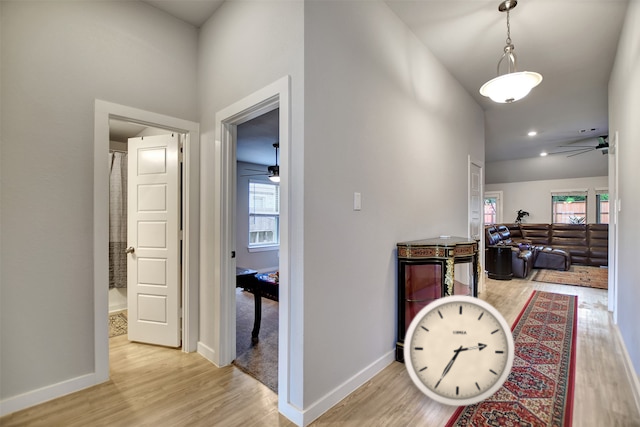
h=2 m=35
